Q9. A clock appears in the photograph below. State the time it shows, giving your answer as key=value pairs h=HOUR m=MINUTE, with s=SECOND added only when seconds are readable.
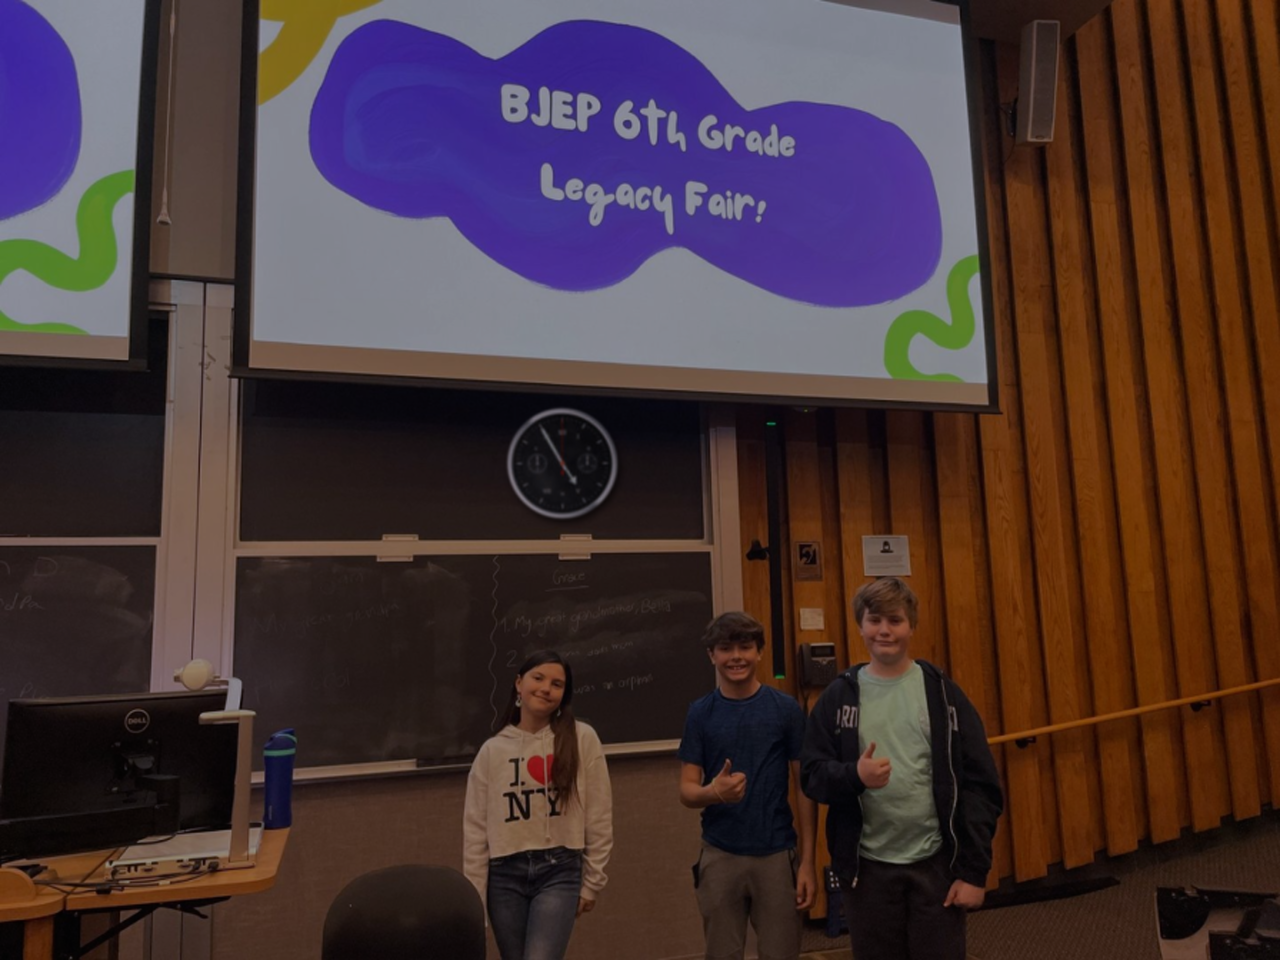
h=4 m=55
